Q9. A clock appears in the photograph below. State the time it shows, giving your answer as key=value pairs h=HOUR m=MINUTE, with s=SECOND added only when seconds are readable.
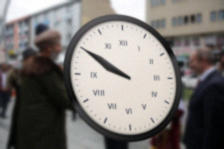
h=9 m=50
